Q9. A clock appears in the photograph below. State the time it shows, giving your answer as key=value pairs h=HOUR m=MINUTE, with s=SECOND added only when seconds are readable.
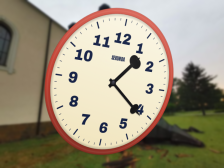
h=1 m=21
